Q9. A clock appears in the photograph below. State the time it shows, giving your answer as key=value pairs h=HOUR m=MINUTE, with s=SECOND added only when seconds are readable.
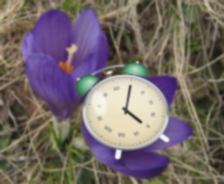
h=5 m=5
